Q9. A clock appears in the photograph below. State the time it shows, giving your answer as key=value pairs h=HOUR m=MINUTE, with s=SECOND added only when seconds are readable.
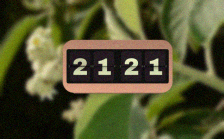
h=21 m=21
